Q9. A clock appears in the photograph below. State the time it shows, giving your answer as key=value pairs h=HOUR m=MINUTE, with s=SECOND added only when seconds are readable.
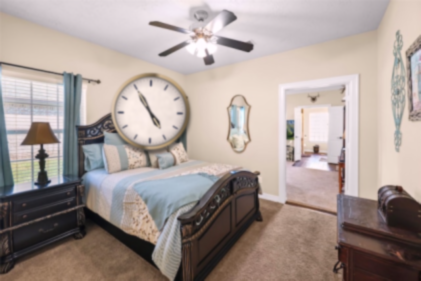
h=4 m=55
